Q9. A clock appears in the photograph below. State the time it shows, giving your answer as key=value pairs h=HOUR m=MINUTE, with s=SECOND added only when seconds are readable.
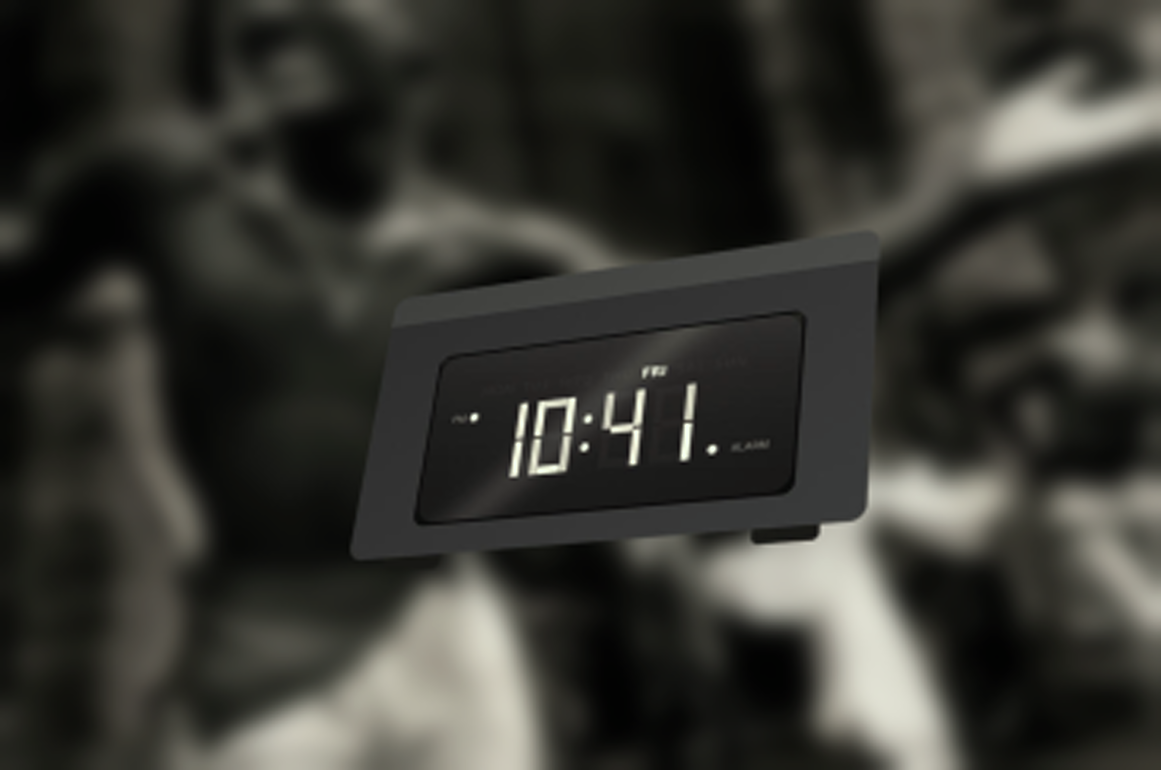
h=10 m=41
